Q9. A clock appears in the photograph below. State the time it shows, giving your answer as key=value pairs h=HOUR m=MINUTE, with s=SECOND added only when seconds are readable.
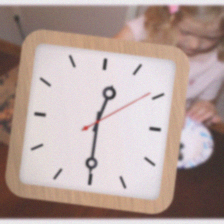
h=12 m=30 s=9
